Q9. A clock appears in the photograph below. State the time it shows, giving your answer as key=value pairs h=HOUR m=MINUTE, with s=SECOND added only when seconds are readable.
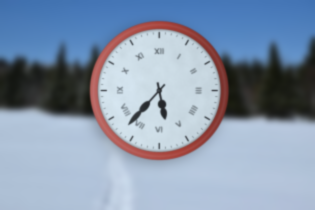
h=5 m=37
